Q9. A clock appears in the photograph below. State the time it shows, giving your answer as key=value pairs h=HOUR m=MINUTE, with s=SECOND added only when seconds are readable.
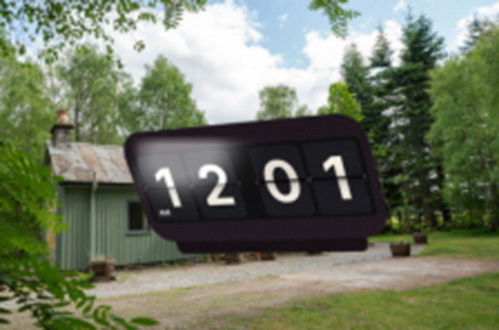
h=12 m=1
